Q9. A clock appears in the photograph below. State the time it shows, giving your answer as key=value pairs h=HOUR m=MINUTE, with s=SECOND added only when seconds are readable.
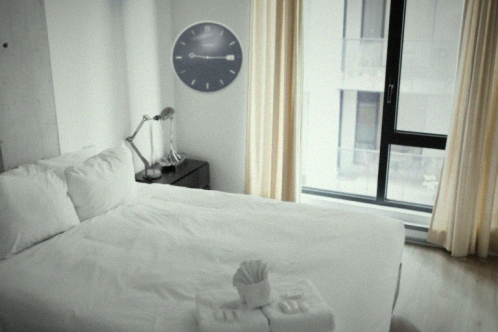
h=9 m=15
